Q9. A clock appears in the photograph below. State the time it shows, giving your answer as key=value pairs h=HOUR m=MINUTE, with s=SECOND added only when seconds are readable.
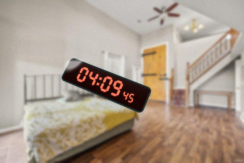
h=4 m=9 s=45
